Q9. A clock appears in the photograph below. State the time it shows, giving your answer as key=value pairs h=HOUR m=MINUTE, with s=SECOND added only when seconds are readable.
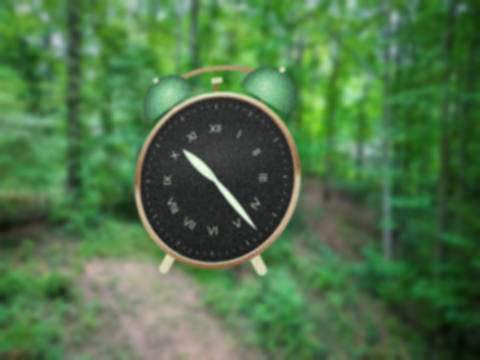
h=10 m=23
